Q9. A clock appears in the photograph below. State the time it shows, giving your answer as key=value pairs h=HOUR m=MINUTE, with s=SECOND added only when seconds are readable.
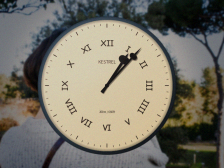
h=1 m=7
